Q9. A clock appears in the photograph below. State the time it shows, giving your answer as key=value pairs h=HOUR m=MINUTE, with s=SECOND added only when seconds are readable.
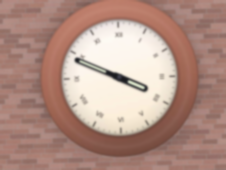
h=3 m=49
